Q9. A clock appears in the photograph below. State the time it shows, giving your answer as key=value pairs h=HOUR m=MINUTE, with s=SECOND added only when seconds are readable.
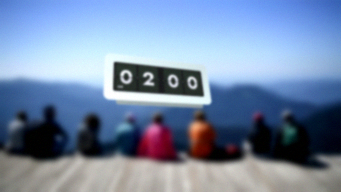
h=2 m=0
